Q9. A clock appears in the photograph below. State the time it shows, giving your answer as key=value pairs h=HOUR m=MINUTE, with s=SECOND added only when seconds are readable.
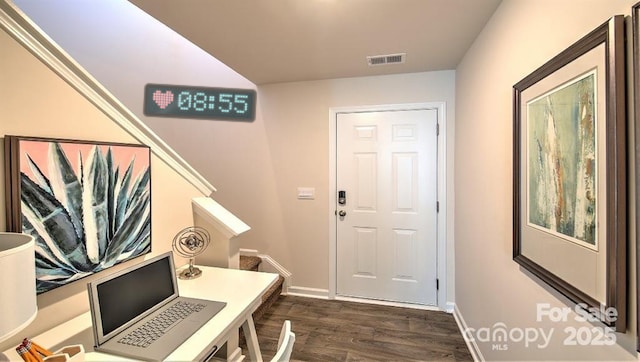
h=8 m=55
